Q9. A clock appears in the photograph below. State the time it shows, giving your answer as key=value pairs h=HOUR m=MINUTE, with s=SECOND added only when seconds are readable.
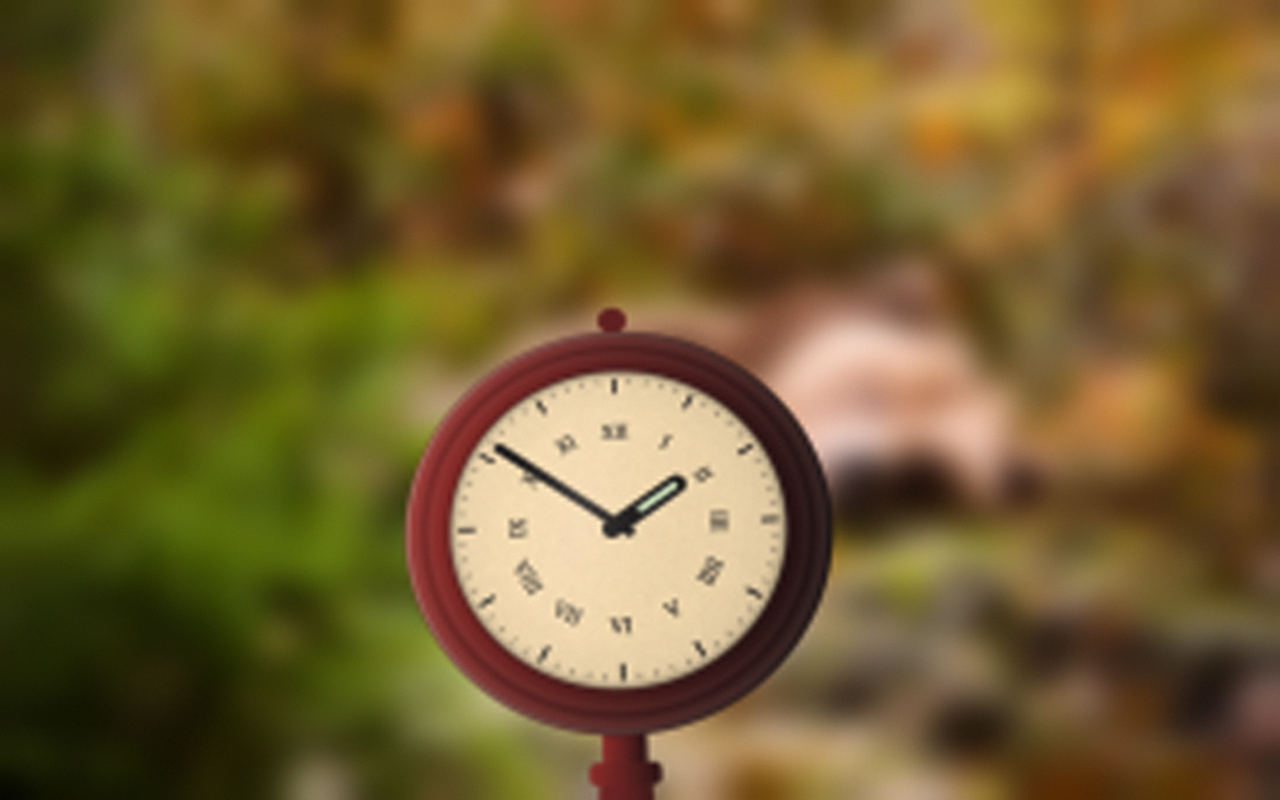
h=1 m=51
